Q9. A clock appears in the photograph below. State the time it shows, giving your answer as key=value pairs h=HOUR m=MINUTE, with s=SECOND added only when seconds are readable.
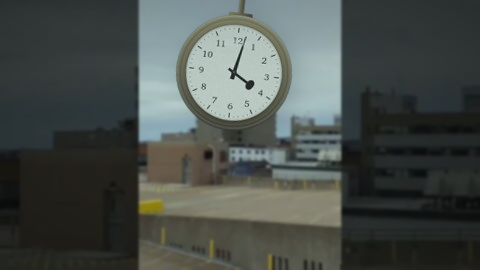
h=4 m=2
